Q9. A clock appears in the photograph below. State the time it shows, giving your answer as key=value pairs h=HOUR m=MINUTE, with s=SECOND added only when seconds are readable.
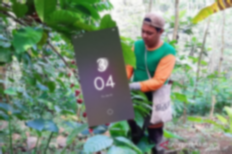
h=3 m=4
